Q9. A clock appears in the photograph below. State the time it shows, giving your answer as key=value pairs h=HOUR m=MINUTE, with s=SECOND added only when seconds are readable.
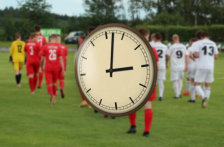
h=3 m=2
